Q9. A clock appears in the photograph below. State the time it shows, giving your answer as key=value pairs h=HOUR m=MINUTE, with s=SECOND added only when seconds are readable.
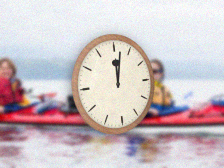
h=12 m=2
